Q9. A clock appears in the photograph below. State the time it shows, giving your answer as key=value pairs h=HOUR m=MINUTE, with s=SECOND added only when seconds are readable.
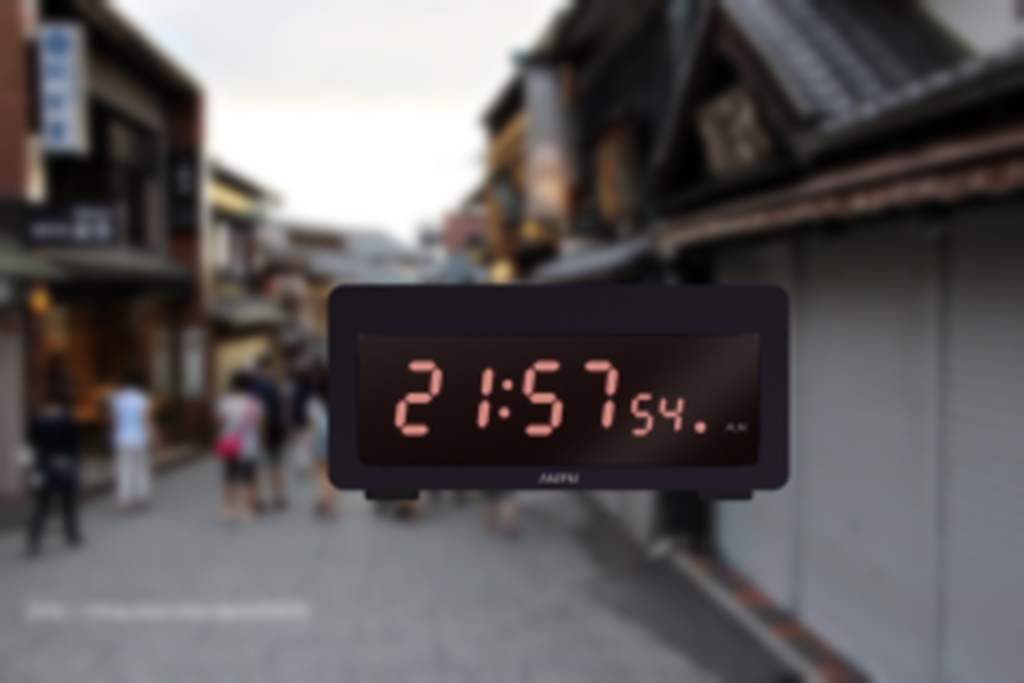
h=21 m=57 s=54
